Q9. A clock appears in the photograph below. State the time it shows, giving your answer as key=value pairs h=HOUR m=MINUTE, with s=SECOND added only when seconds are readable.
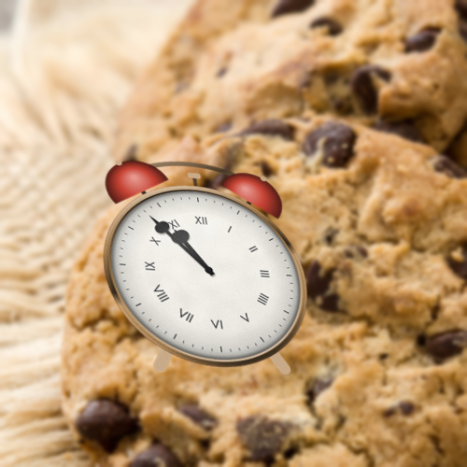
h=10 m=53
